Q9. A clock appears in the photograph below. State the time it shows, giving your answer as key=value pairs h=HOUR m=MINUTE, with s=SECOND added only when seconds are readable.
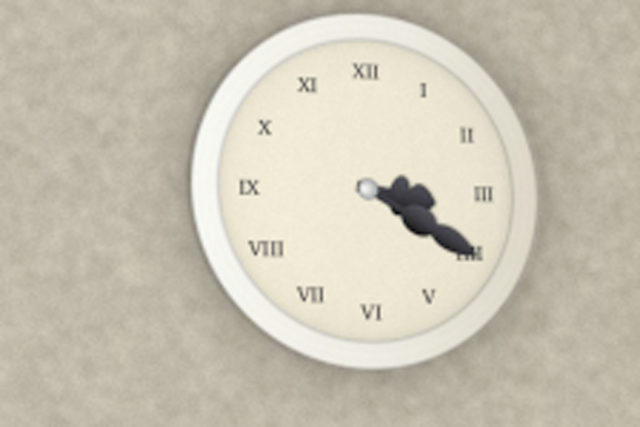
h=3 m=20
